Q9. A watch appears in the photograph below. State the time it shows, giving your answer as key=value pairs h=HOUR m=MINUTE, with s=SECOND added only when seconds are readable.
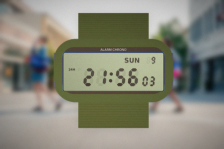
h=21 m=56 s=3
